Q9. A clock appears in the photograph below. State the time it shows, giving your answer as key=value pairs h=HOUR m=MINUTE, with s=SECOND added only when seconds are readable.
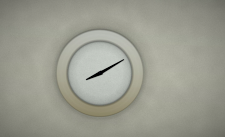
h=8 m=10
